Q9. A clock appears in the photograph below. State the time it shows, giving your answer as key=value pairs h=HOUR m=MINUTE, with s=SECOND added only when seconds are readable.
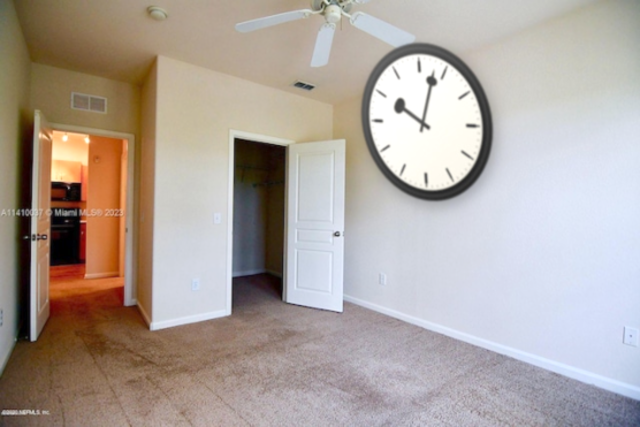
h=10 m=3
